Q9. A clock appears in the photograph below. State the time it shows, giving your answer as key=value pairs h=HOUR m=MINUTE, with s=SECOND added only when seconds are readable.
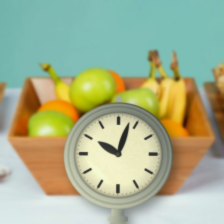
h=10 m=3
